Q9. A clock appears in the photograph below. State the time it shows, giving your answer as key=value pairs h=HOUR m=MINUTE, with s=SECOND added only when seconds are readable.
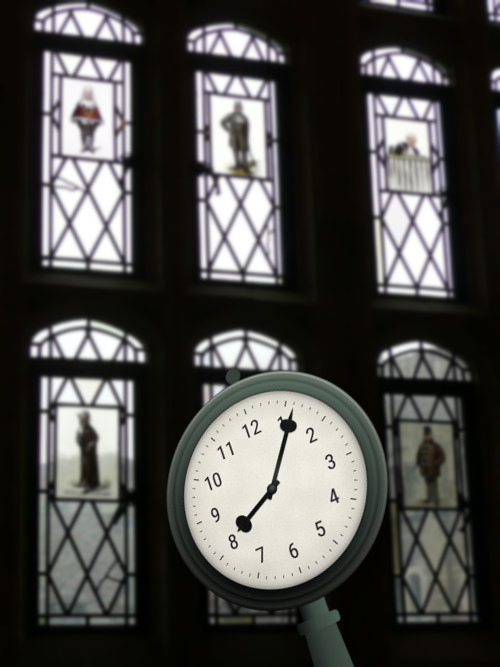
h=8 m=6
